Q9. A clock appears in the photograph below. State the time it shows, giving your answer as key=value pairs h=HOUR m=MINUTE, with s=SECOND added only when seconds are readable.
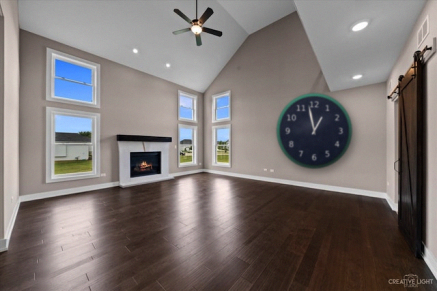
h=12 m=58
